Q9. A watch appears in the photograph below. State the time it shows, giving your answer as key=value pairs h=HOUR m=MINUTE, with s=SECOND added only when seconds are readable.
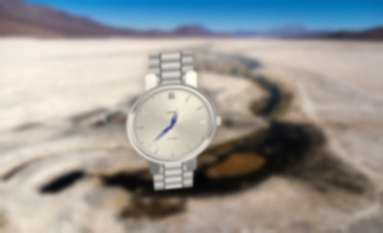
h=12 m=38
